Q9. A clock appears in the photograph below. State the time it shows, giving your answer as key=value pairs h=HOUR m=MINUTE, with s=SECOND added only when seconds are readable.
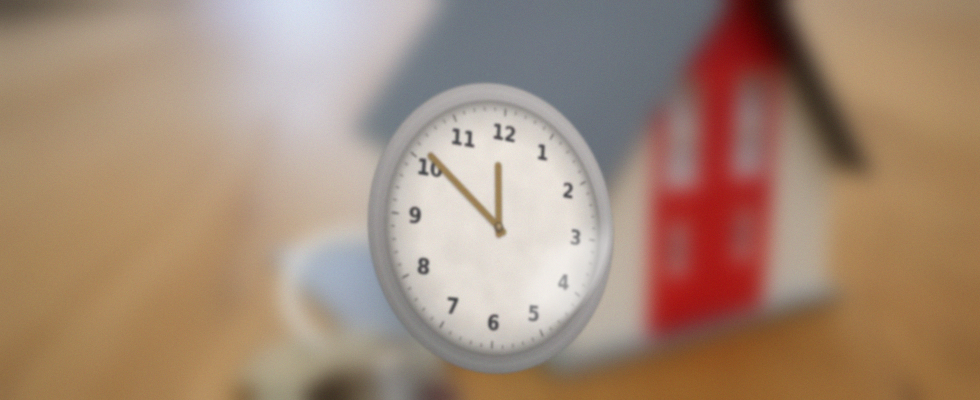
h=11 m=51
